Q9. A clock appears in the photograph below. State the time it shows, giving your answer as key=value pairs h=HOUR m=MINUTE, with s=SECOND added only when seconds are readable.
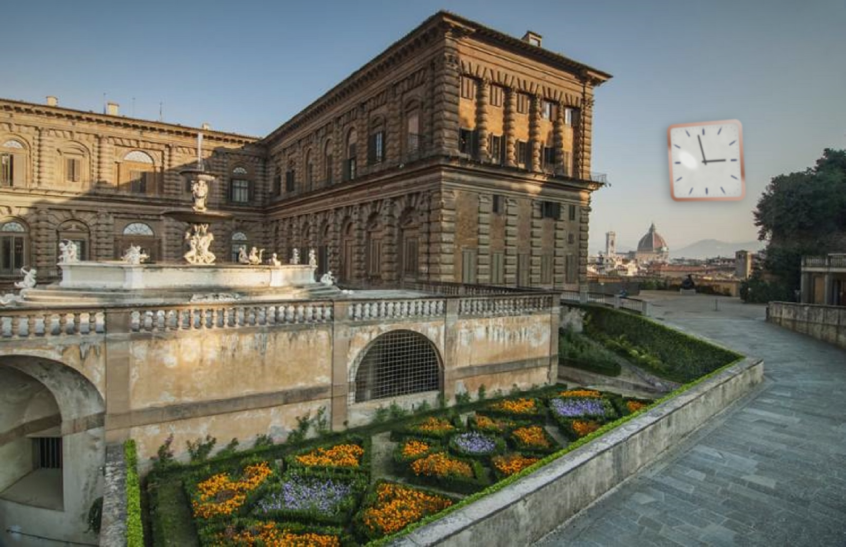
h=2 m=58
